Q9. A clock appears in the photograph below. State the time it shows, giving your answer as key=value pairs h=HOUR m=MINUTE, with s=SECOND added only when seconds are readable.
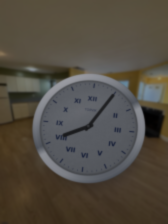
h=8 m=5
